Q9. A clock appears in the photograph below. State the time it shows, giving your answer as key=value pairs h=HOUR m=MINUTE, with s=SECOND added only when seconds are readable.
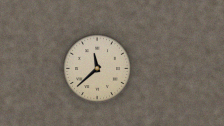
h=11 m=38
